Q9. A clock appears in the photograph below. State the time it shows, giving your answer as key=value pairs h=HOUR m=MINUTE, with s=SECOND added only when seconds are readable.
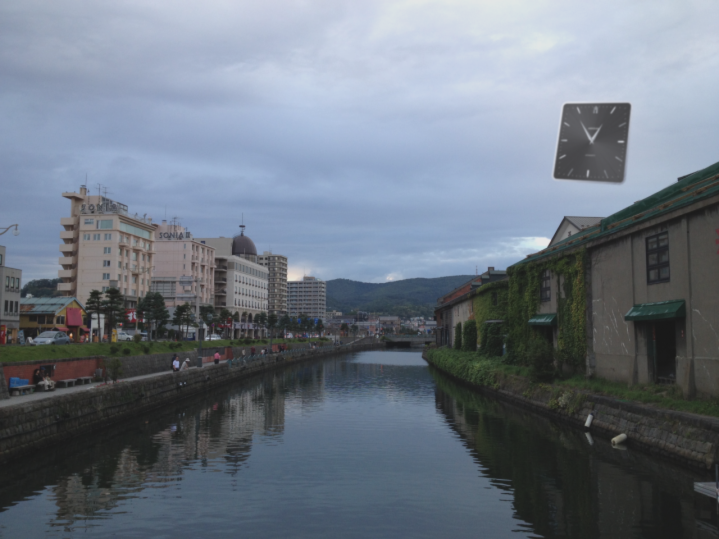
h=12 m=54
